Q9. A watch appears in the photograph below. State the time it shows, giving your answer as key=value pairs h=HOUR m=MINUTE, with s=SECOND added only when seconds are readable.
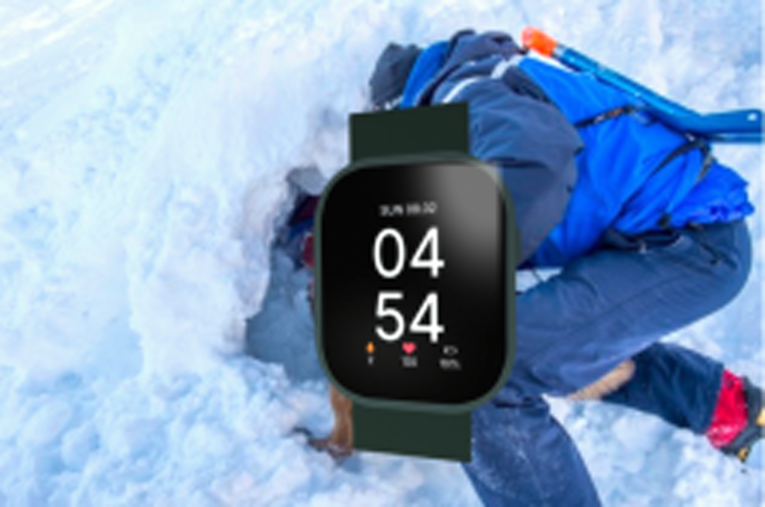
h=4 m=54
